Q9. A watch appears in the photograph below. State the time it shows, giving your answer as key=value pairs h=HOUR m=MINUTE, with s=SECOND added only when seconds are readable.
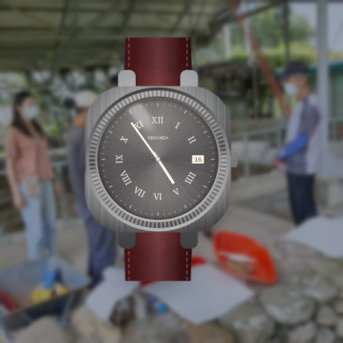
h=4 m=54
